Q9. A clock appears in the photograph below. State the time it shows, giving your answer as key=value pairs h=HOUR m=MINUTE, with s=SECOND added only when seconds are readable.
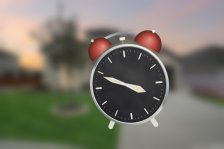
h=3 m=49
